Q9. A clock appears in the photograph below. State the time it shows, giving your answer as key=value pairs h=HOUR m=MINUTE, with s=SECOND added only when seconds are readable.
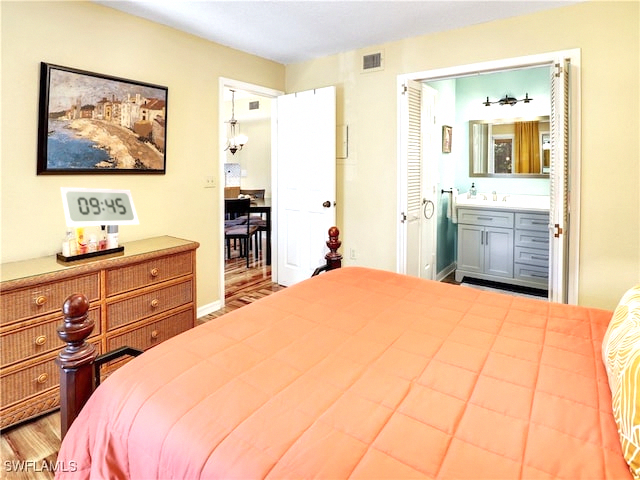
h=9 m=45
